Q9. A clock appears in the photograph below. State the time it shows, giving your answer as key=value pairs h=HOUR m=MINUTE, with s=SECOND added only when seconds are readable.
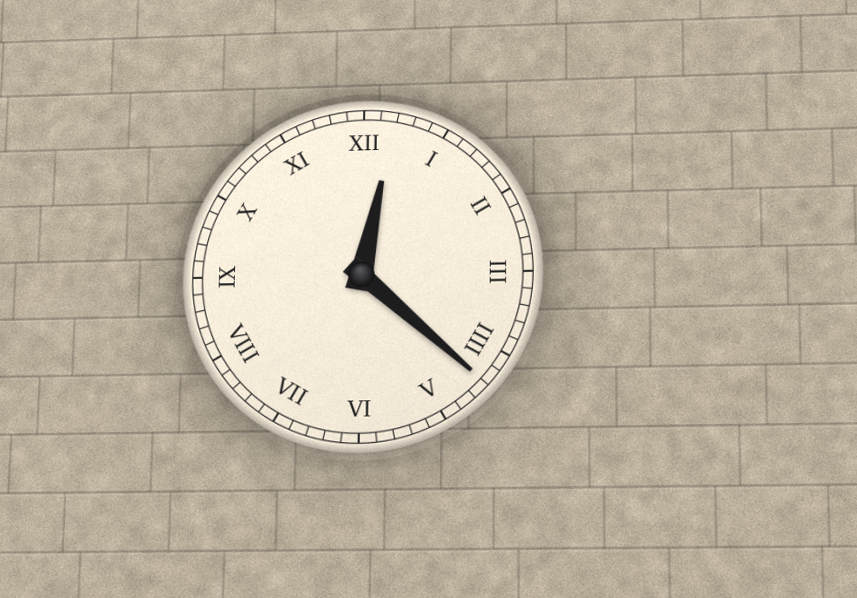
h=12 m=22
